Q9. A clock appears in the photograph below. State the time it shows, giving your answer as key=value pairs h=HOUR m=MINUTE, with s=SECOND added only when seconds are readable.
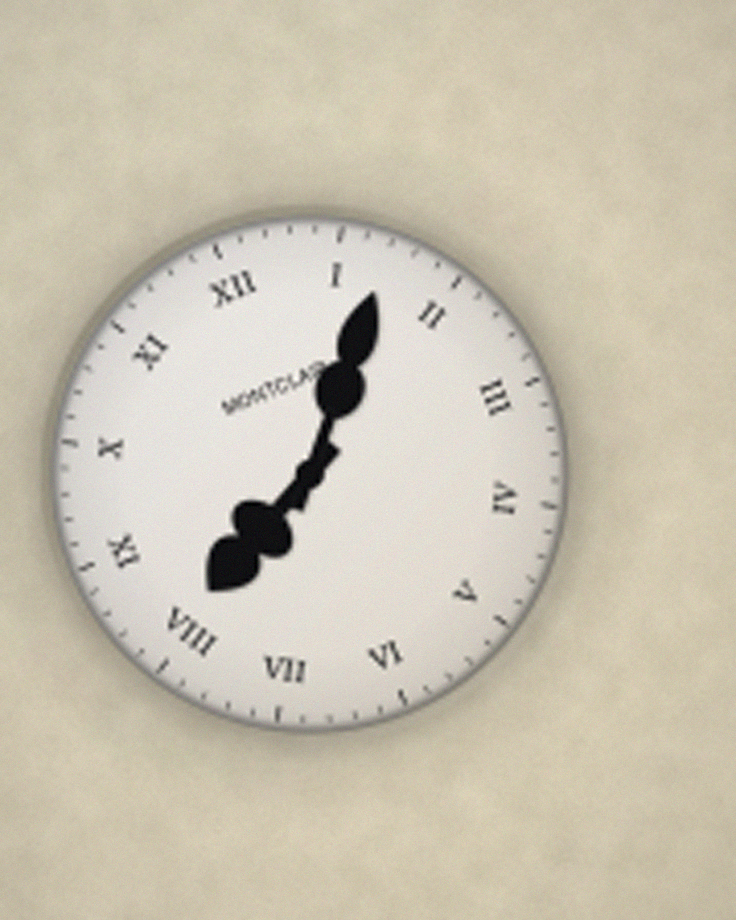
h=8 m=7
